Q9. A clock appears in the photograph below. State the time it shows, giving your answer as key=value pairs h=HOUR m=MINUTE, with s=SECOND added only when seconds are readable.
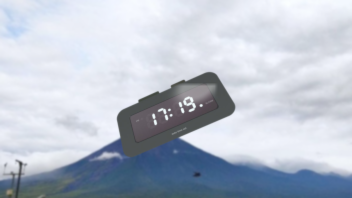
h=17 m=19
